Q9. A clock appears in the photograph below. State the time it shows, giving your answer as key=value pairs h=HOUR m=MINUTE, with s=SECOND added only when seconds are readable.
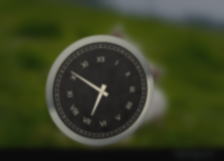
h=6 m=51
